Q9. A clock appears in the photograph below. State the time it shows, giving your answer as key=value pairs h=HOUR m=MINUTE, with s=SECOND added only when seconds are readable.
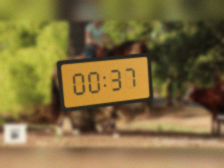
h=0 m=37
